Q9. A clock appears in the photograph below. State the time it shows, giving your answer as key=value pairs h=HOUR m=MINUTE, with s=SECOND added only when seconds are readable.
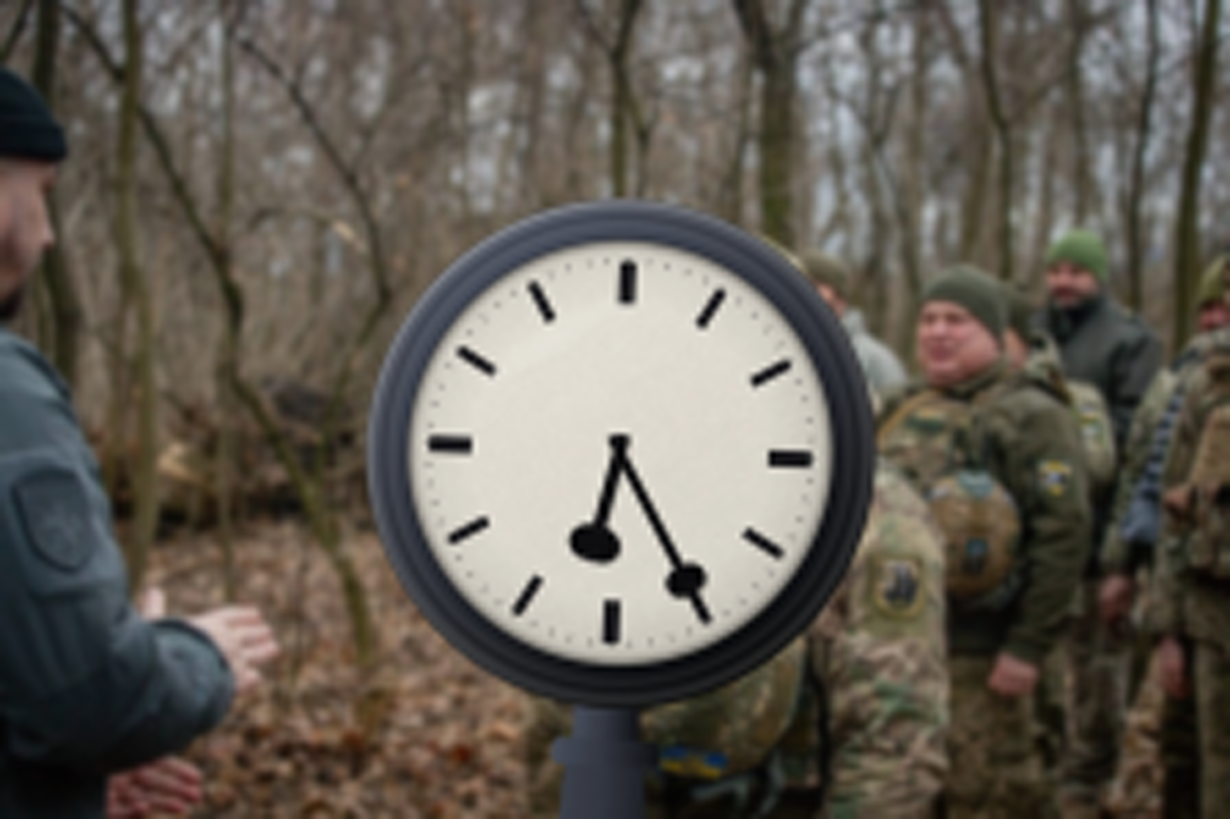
h=6 m=25
